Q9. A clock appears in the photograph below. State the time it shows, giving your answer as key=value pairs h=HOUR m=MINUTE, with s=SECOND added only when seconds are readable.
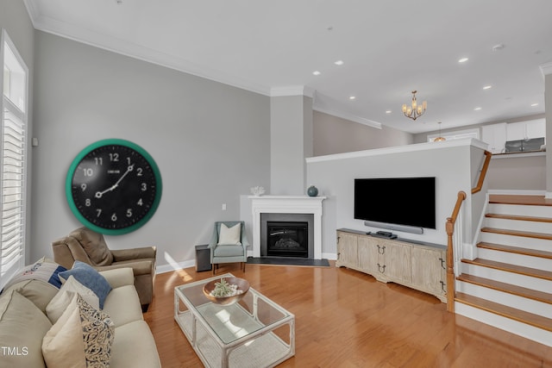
h=8 m=7
